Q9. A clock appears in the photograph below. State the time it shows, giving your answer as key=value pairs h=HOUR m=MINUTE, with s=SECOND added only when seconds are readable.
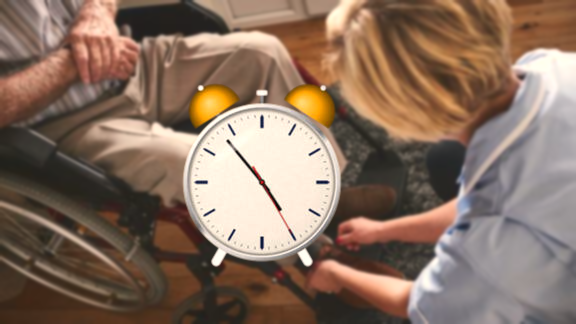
h=4 m=53 s=25
